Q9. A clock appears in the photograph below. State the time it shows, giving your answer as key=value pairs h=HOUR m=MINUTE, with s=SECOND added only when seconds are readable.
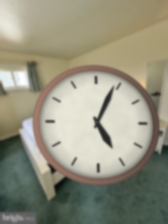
h=5 m=4
